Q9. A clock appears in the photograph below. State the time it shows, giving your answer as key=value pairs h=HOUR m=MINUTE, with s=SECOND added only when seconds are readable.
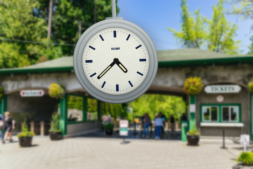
h=4 m=38
